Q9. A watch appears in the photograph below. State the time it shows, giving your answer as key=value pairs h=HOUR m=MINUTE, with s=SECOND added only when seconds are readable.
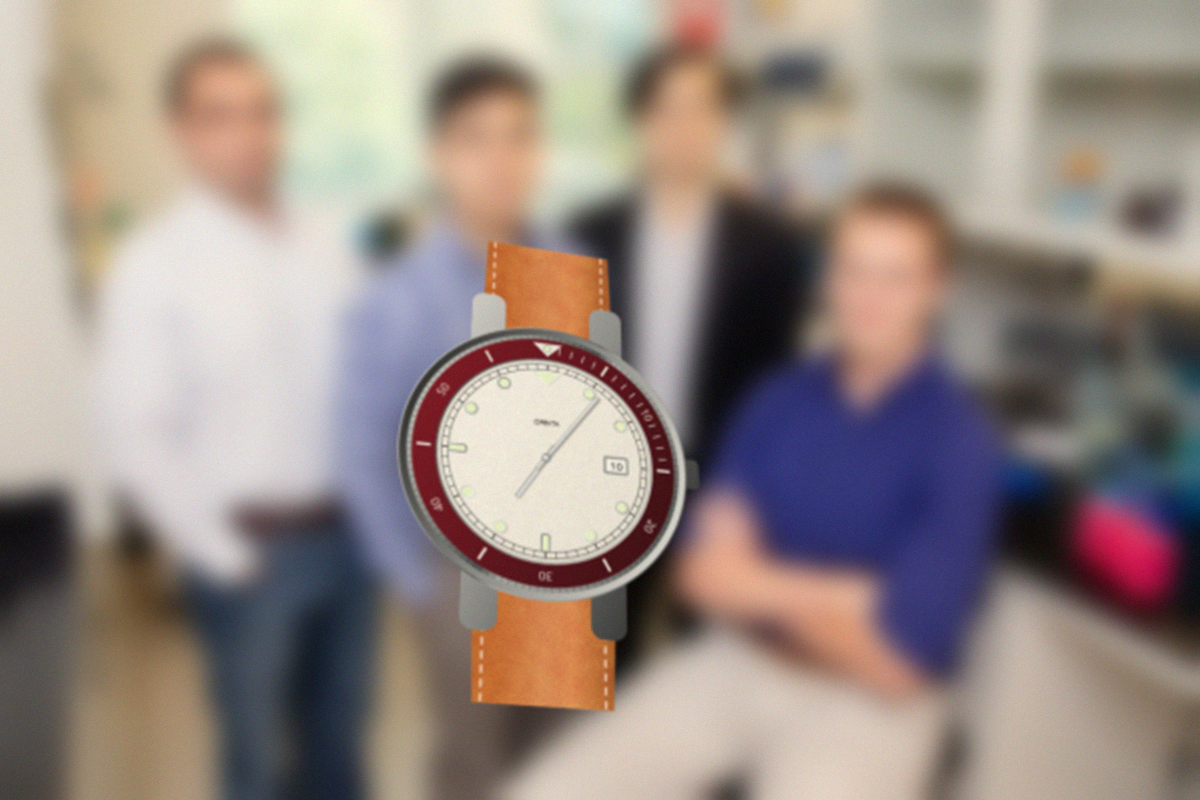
h=7 m=6
